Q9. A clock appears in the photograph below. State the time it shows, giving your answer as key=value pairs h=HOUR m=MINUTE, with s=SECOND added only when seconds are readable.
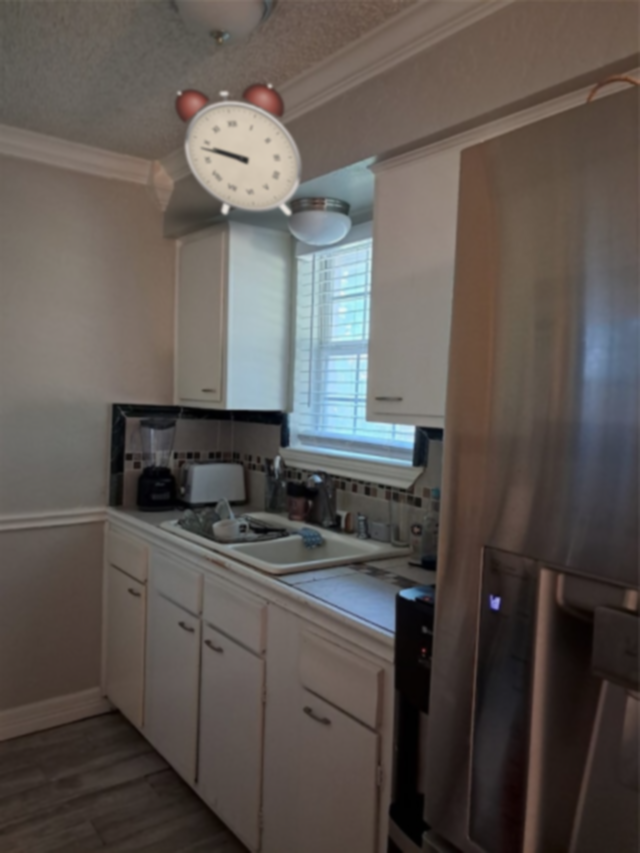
h=9 m=48
